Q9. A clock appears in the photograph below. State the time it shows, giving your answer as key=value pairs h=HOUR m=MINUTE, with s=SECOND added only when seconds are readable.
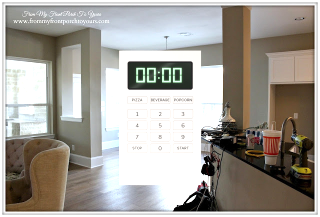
h=0 m=0
